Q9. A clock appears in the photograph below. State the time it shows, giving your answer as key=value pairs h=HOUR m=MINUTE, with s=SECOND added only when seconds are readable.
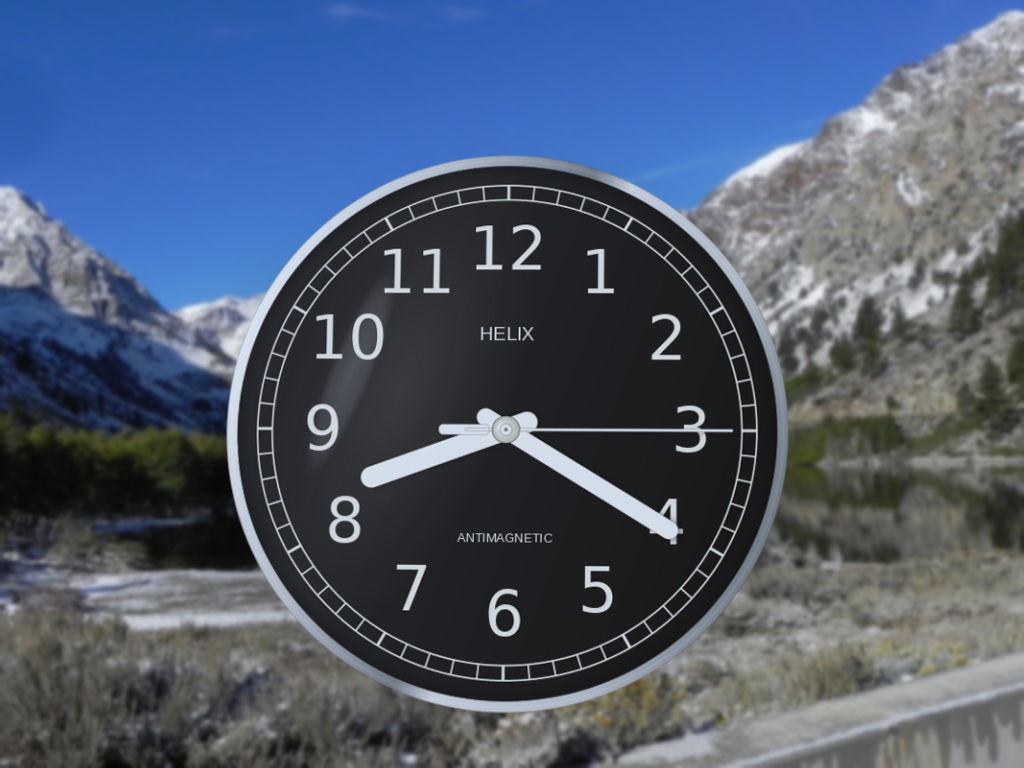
h=8 m=20 s=15
